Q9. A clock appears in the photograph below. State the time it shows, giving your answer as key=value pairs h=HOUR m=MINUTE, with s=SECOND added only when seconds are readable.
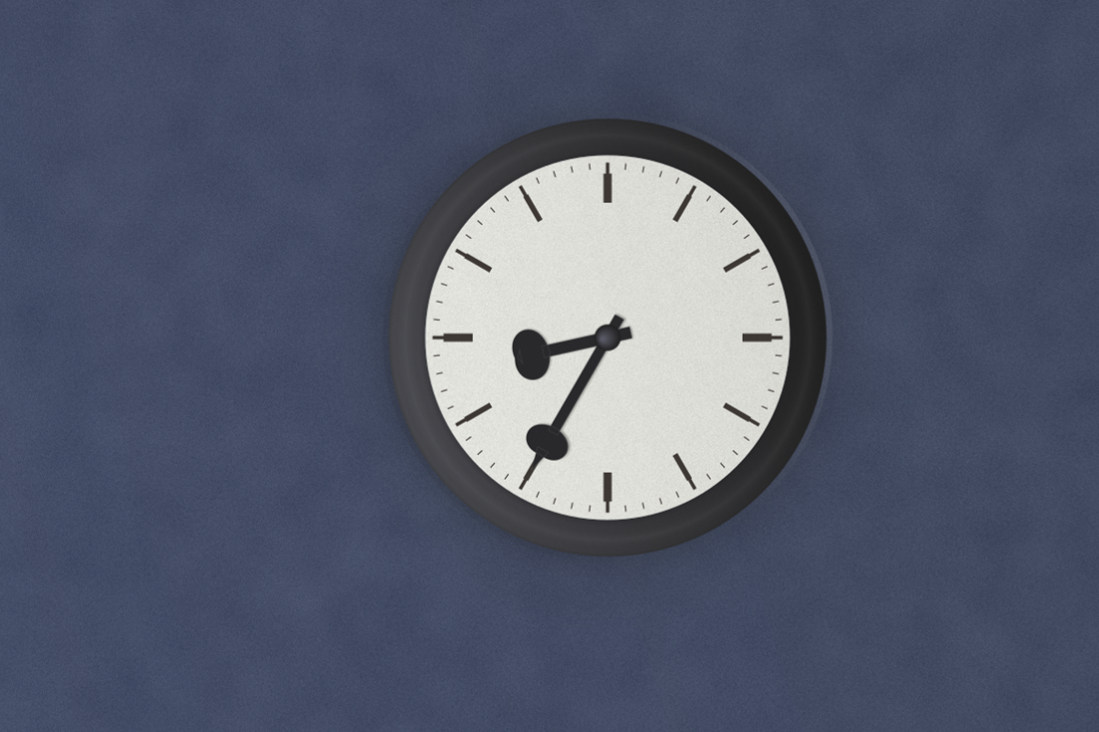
h=8 m=35
